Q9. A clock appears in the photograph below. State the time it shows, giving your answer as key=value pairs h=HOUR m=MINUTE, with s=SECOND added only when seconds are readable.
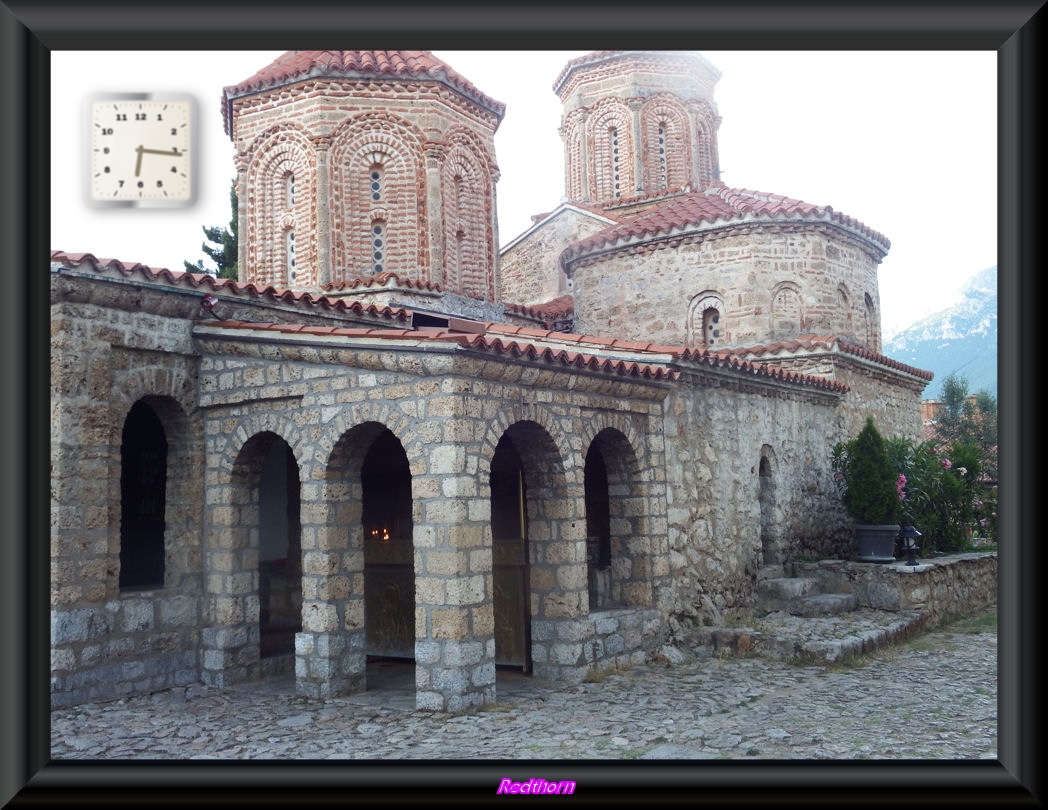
h=6 m=16
